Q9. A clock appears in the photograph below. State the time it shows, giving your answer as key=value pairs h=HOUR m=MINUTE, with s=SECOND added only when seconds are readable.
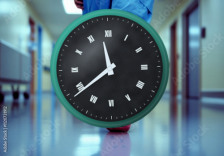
h=11 m=39
